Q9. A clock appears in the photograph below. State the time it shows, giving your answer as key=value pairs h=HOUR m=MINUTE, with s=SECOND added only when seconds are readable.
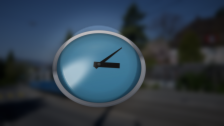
h=3 m=8
